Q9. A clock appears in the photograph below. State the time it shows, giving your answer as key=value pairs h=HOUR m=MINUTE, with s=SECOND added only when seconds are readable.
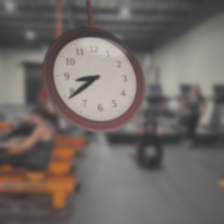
h=8 m=39
